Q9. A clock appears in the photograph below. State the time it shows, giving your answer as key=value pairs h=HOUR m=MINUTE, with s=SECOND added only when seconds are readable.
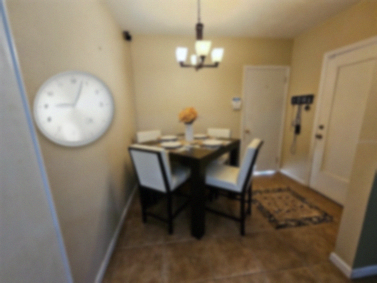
h=9 m=3
